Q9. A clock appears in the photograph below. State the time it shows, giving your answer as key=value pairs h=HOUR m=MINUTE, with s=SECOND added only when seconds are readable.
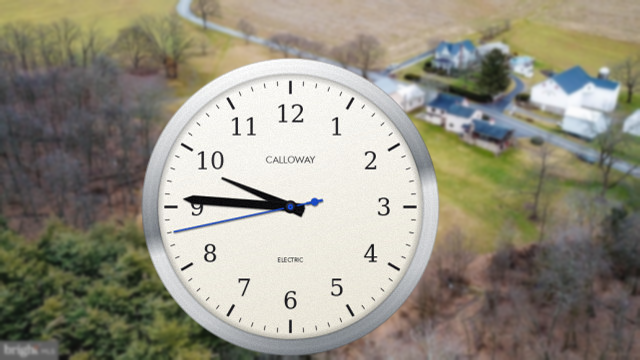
h=9 m=45 s=43
